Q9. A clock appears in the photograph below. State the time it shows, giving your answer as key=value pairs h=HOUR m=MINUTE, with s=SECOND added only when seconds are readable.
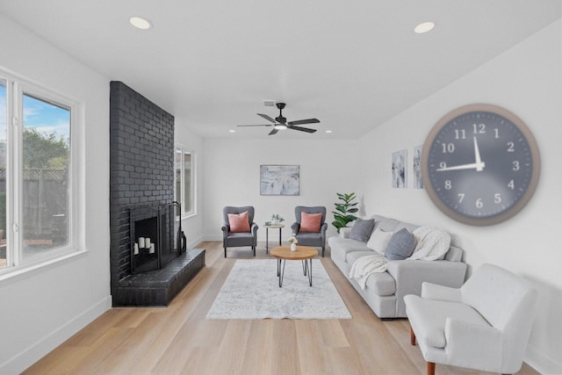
h=11 m=44
